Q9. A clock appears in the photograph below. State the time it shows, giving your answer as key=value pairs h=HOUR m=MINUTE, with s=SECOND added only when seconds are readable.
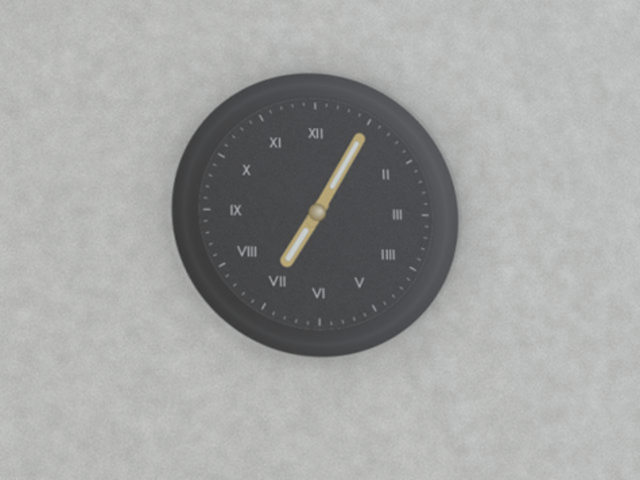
h=7 m=5
